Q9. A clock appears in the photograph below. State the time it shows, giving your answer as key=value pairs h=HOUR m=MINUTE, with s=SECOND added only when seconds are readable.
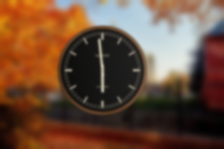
h=5 m=59
